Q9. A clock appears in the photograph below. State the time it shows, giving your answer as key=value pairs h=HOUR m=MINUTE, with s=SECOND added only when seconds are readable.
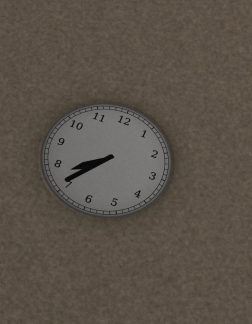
h=7 m=36
